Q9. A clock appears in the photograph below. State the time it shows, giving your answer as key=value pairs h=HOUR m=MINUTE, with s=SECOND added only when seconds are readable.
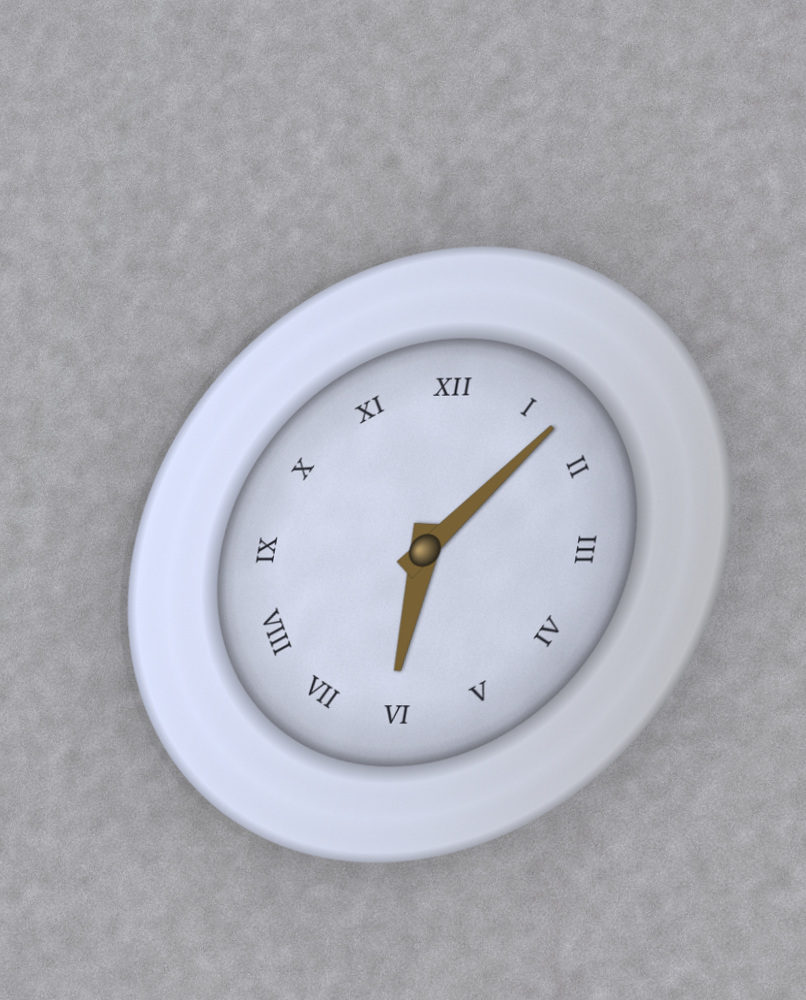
h=6 m=7
